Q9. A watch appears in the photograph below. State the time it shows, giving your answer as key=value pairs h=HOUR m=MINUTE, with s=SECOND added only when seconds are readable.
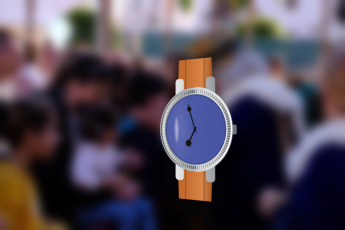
h=6 m=57
